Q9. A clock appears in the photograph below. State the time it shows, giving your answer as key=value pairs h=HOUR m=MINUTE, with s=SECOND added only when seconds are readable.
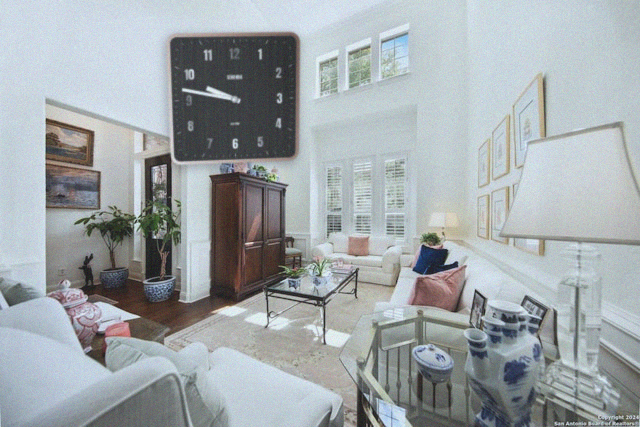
h=9 m=47
